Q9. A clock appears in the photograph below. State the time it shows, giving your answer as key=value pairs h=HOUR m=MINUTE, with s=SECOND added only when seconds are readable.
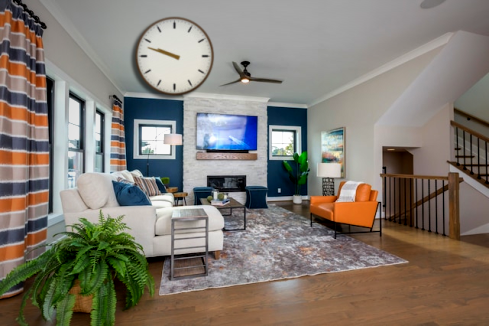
h=9 m=48
